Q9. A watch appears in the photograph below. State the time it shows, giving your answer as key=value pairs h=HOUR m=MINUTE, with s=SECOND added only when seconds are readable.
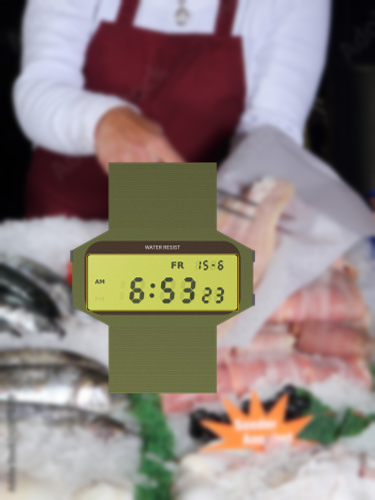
h=6 m=53 s=23
